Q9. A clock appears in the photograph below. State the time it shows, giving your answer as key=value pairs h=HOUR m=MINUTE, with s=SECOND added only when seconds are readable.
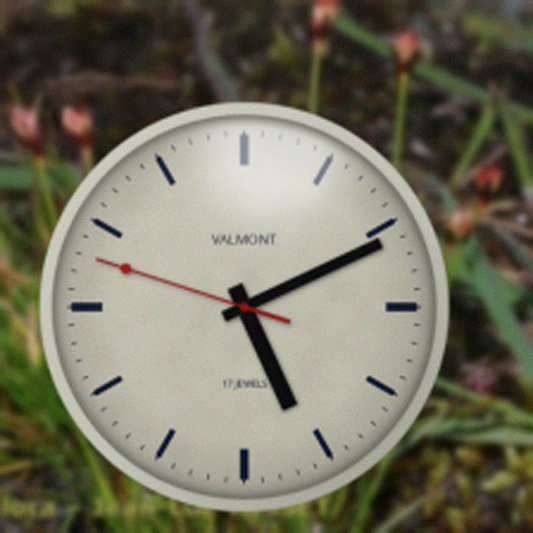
h=5 m=10 s=48
